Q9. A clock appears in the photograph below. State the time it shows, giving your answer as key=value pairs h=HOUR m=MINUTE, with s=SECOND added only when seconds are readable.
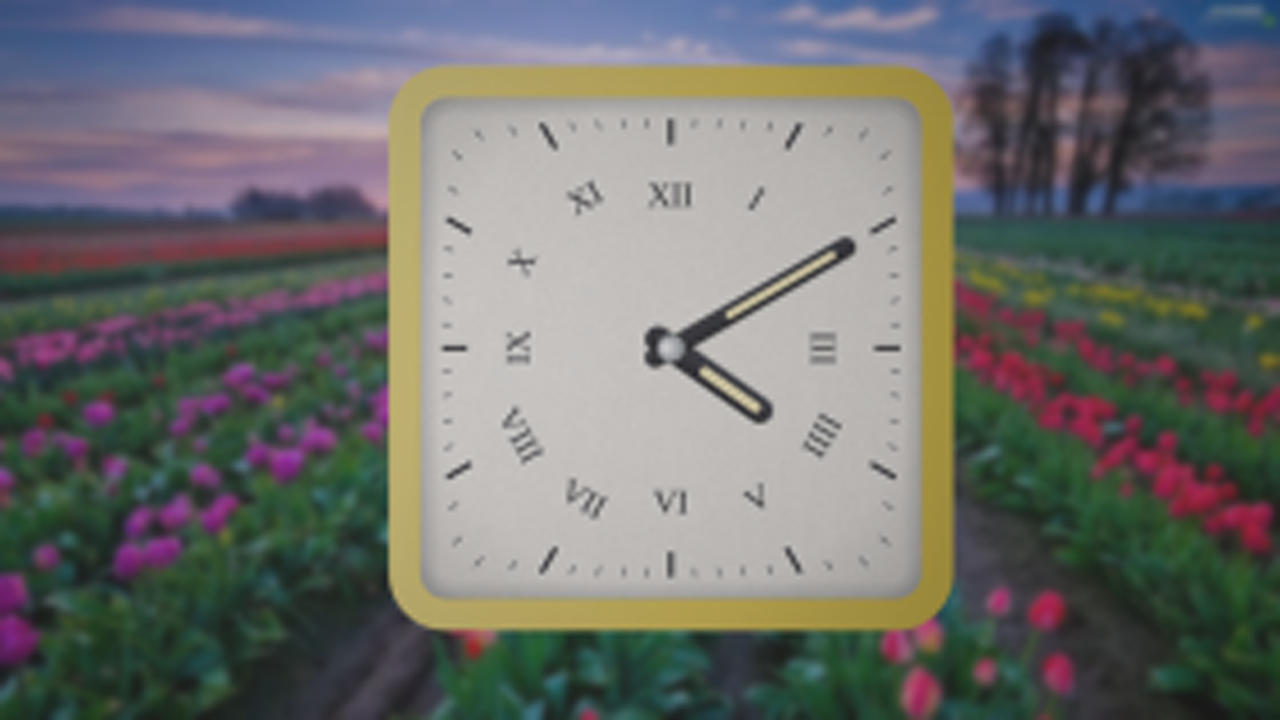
h=4 m=10
